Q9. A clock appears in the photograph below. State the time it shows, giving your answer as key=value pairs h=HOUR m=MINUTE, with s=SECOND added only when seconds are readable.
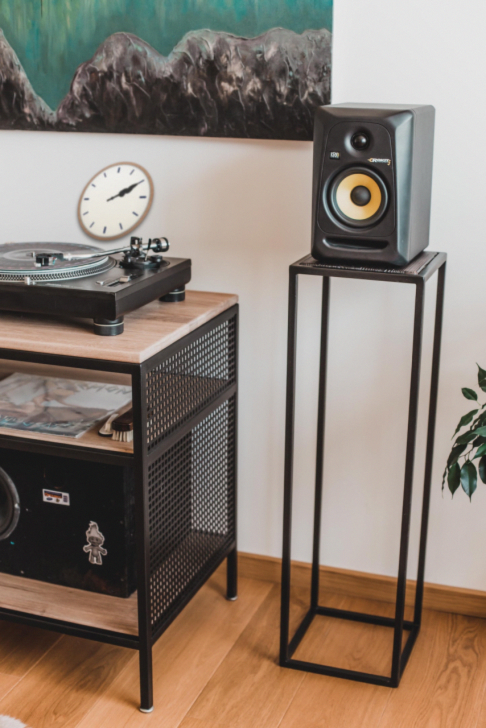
h=2 m=10
